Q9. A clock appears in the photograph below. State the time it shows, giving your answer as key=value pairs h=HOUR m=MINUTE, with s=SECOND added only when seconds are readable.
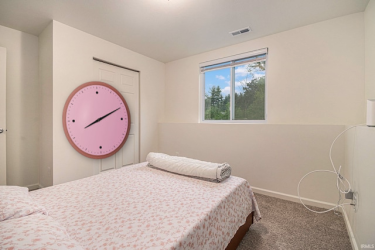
h=8 m=11
